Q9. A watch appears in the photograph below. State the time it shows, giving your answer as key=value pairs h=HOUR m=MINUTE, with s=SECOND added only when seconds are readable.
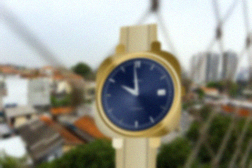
h=9 m=59
